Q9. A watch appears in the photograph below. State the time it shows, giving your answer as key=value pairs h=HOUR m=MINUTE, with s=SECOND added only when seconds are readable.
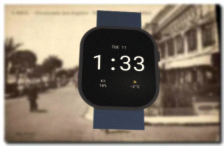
h=1 m=33
